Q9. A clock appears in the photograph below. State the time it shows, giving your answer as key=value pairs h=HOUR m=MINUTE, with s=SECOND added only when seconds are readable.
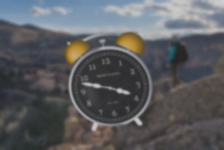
h=3 m=48
